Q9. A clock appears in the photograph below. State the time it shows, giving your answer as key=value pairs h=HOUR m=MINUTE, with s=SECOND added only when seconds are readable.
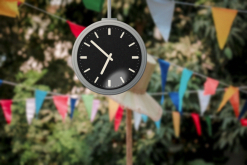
h=6 m=52
